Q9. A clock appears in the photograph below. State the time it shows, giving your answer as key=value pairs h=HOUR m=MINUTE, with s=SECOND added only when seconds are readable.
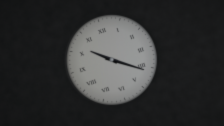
h=10 m=21
